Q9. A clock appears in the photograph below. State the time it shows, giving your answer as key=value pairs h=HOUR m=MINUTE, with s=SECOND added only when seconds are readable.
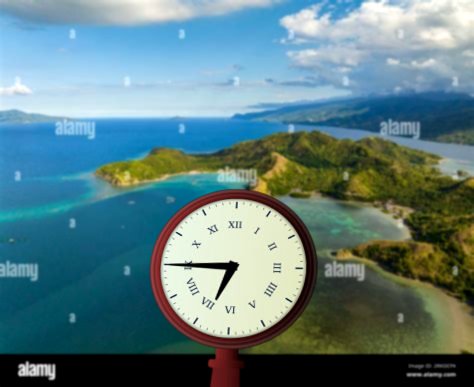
h=6 m=45
